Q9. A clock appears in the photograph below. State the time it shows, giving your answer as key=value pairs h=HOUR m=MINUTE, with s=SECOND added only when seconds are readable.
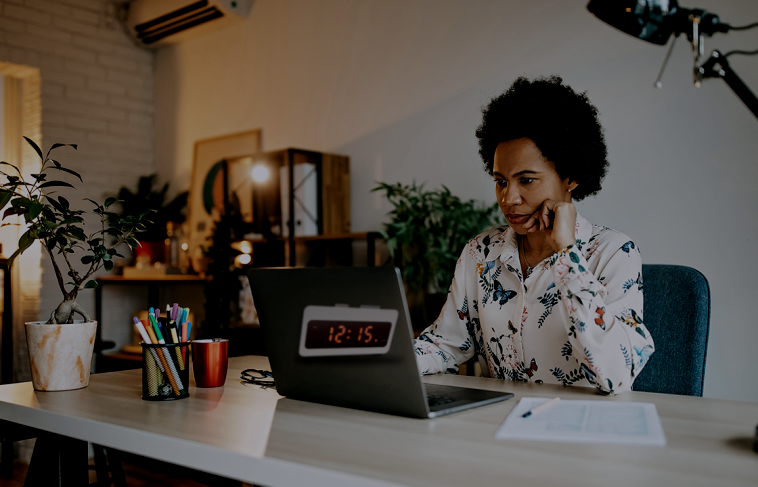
h=12 m=15
